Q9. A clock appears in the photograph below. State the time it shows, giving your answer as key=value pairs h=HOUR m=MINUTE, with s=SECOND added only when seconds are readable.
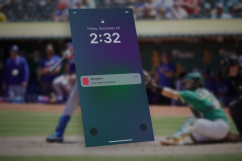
h=2 m=32
